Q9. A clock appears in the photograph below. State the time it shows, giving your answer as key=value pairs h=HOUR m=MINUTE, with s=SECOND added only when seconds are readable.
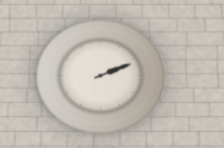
h=2 m=11
